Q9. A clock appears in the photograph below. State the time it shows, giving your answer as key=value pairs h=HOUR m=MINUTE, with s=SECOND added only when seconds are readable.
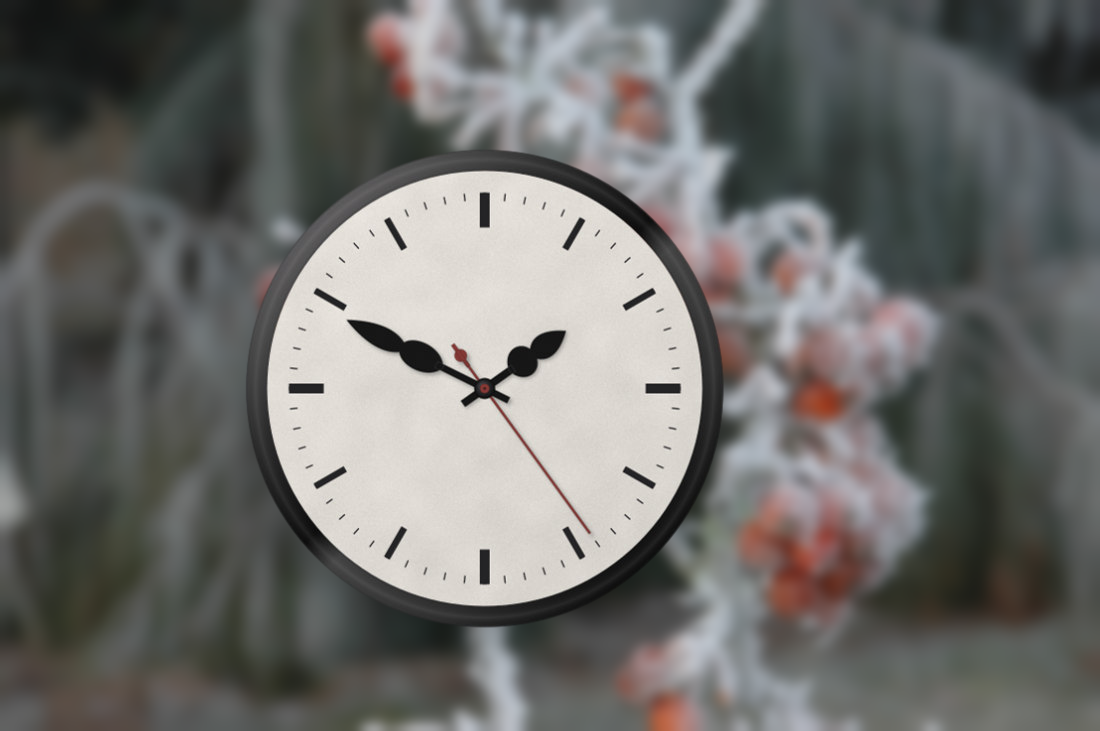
h=1 m=49 s=24
